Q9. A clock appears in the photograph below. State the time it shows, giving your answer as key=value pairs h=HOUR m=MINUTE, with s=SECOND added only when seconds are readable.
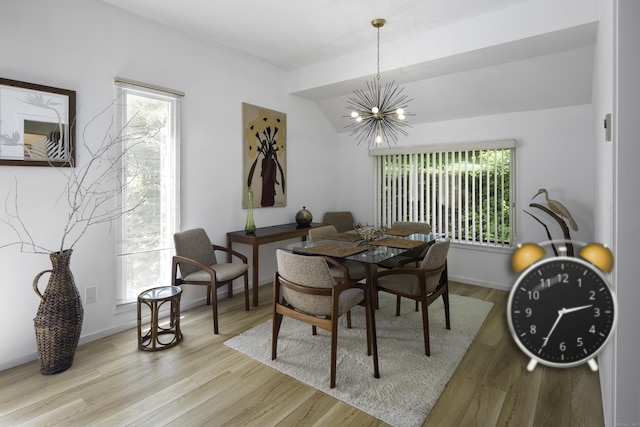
h=2 m=35
